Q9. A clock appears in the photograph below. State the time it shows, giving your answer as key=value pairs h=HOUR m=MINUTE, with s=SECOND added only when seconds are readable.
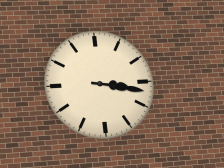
h=3 m=17
